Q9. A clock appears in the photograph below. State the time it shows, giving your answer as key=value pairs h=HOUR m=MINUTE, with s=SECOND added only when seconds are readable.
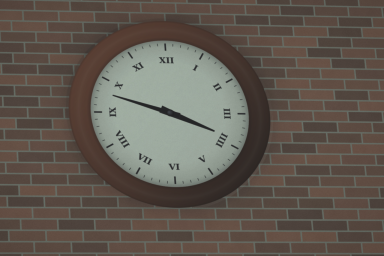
h=3 m=48
